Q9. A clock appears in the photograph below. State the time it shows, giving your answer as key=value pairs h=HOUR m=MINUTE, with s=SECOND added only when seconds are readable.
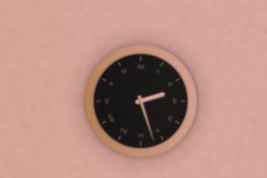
h=2 m=27
